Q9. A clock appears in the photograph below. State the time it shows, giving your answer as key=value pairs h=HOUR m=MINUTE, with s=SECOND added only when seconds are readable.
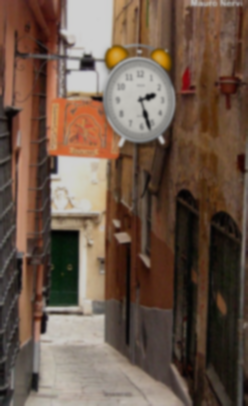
h=2 m=27
